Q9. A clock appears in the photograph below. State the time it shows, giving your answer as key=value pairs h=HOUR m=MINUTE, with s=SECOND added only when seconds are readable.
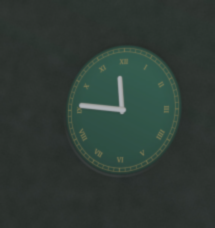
h=11 m=46
